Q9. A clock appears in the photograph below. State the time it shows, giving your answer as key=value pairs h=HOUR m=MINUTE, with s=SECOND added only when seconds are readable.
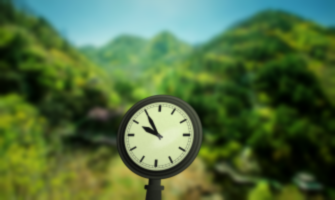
h=9 m=55
